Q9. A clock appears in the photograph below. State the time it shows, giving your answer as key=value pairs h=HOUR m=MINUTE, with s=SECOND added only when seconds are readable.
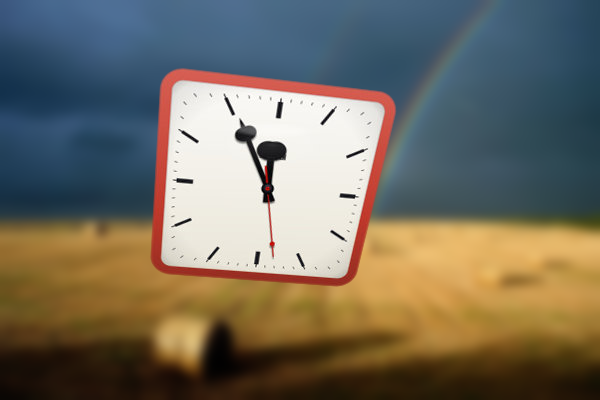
h=11 m=55 s=28
